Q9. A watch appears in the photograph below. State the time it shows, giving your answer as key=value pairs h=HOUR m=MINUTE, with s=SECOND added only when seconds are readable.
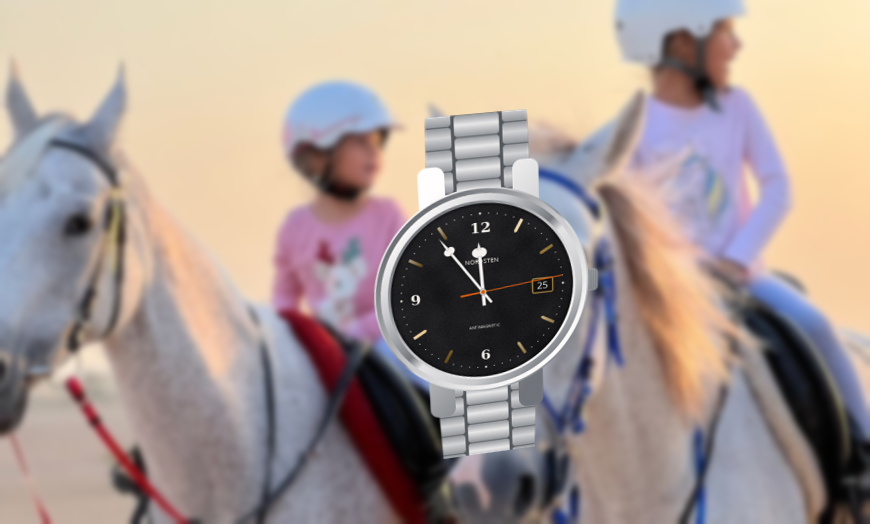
h=11 m=54 s=14
